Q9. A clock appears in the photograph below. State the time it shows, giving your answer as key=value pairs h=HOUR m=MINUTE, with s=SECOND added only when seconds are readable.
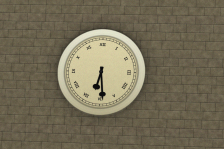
h=6 m=29
